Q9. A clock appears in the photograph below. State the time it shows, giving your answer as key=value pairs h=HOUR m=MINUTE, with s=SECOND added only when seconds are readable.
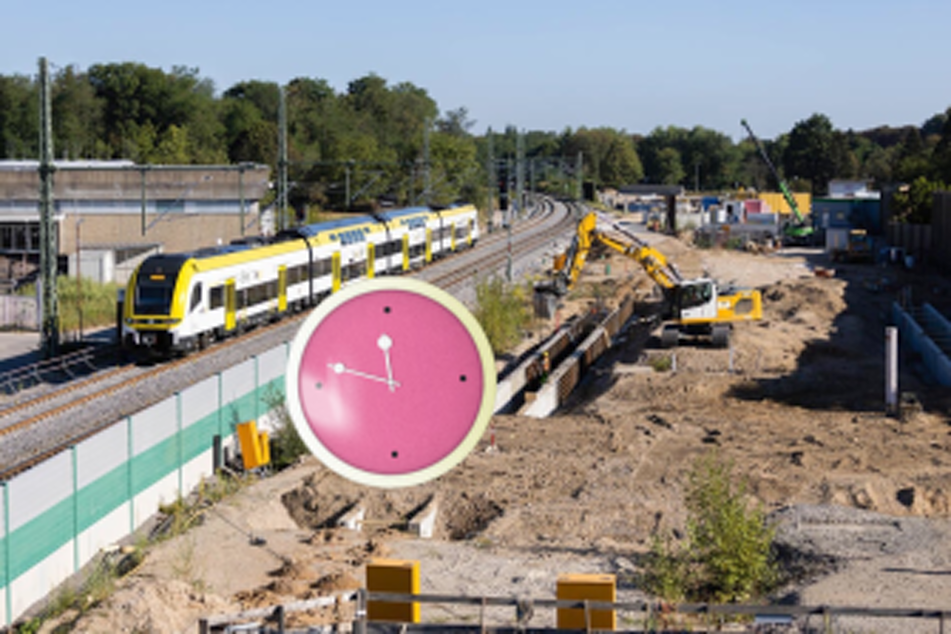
h=11 m=48
